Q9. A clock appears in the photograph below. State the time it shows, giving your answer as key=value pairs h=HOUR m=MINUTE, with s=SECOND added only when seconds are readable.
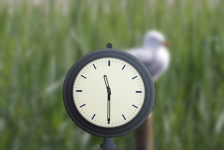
h=11 m=30
